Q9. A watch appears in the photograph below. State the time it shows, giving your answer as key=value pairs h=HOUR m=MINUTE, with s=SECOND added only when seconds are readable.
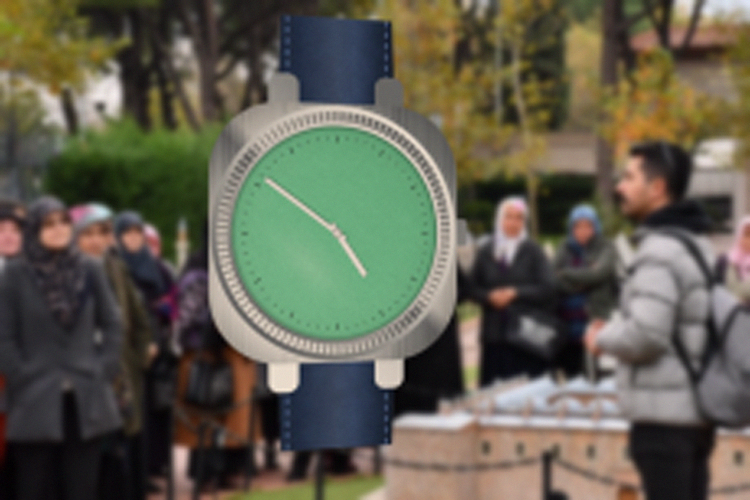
h=4 m=51
